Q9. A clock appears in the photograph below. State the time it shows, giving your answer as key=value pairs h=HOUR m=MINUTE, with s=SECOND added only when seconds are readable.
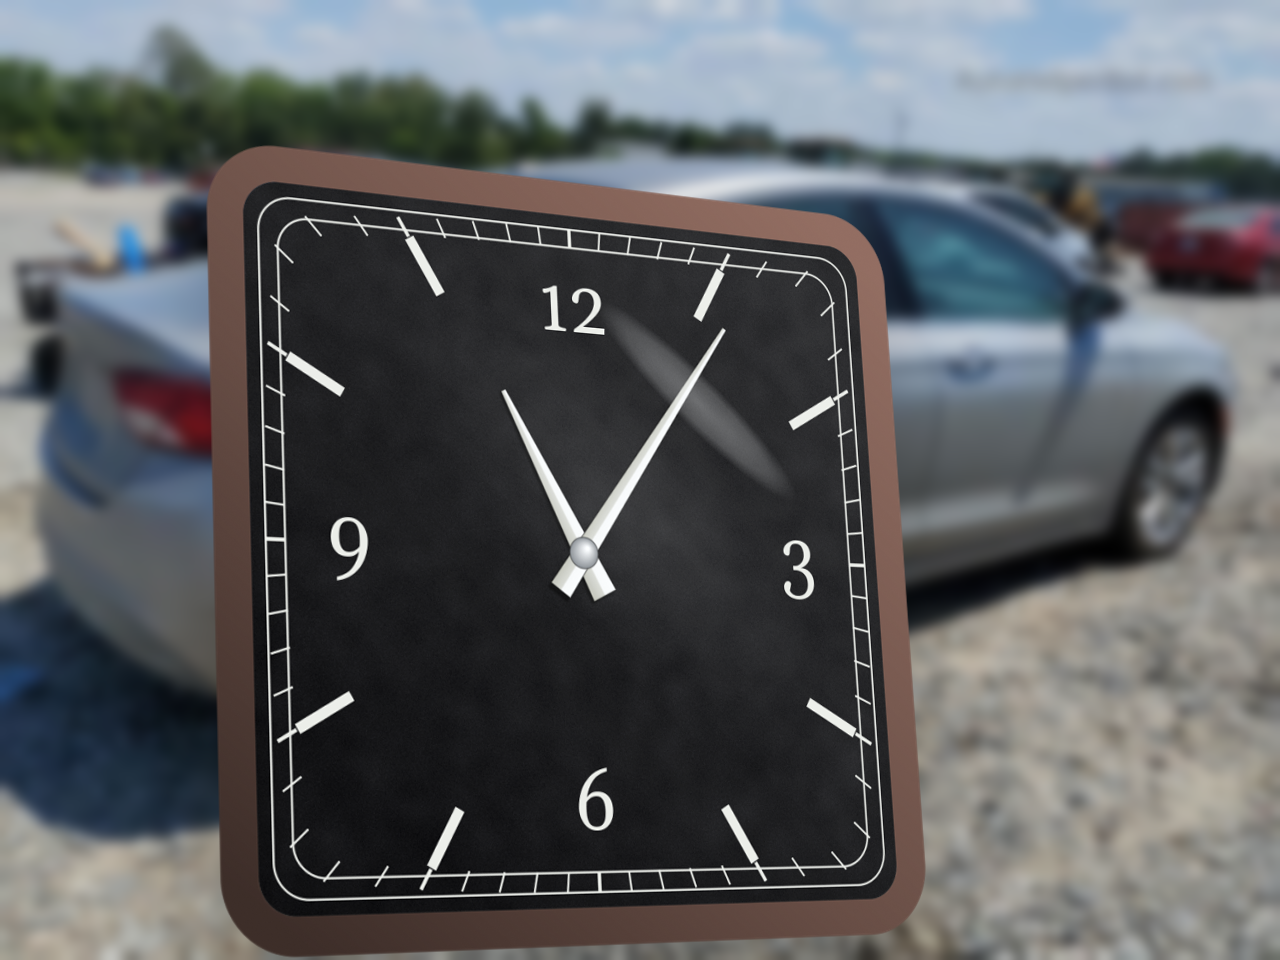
h=11 m=6
